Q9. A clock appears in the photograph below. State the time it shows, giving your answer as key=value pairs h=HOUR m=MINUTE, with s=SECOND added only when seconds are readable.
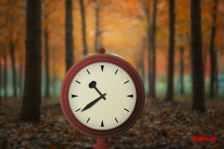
h=10 m=39
